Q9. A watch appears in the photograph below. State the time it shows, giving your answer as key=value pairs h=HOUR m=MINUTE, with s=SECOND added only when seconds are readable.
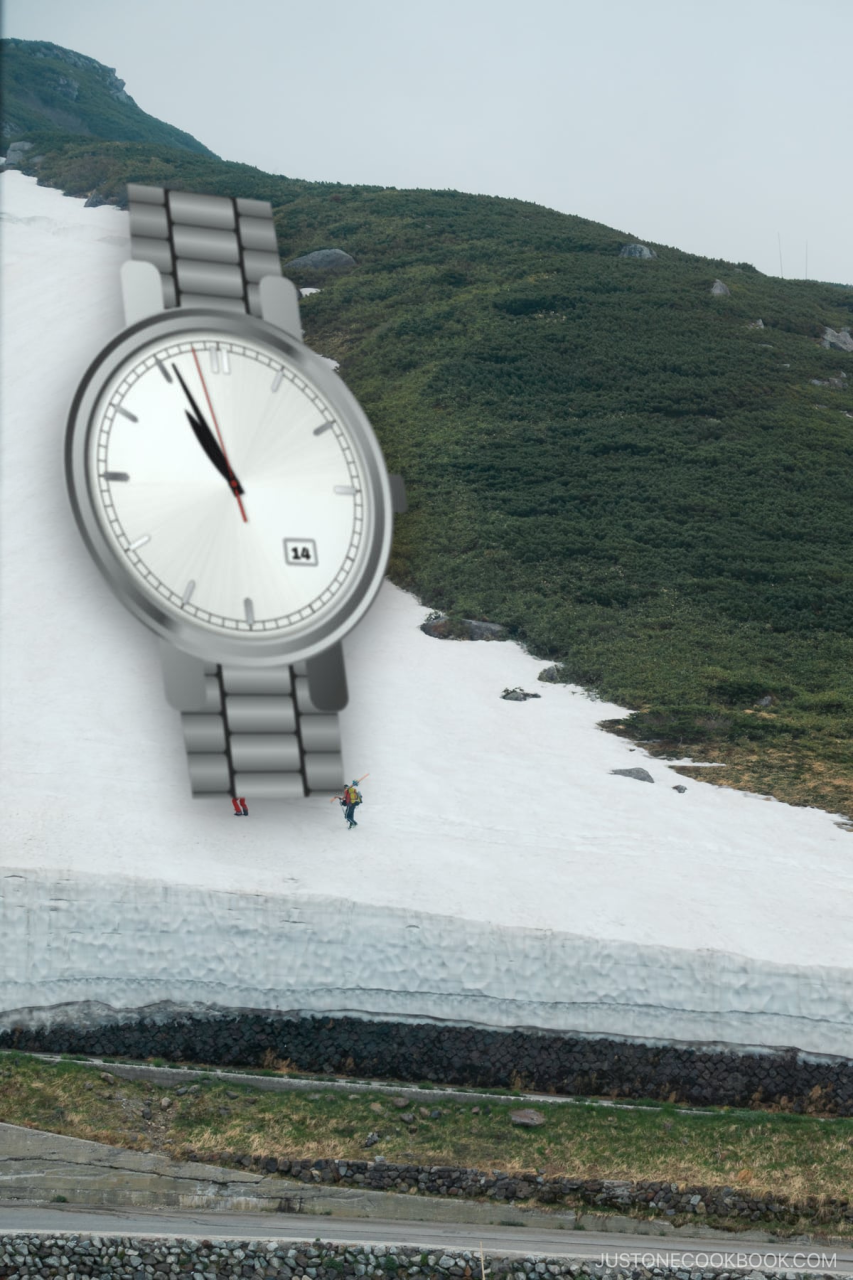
h=10 m=55 s=58
